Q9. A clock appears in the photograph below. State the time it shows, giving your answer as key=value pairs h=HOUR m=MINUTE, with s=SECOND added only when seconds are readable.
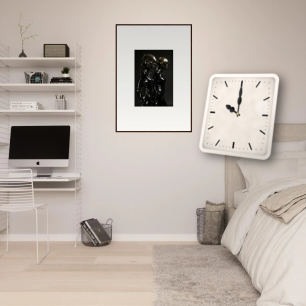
h=10 m=0
